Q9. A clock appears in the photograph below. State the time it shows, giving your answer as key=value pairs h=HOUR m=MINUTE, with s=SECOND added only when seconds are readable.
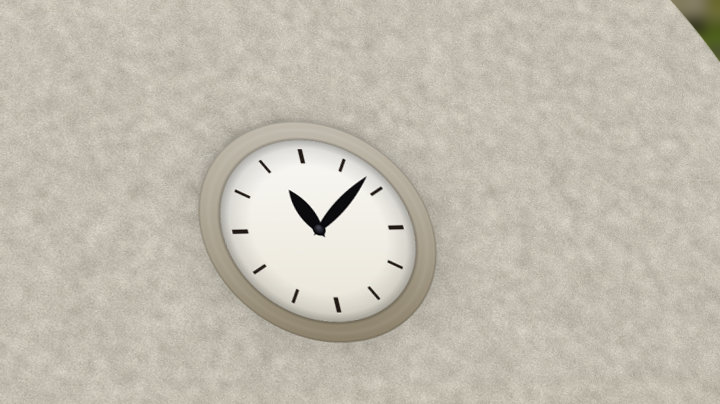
h=11 m=8
